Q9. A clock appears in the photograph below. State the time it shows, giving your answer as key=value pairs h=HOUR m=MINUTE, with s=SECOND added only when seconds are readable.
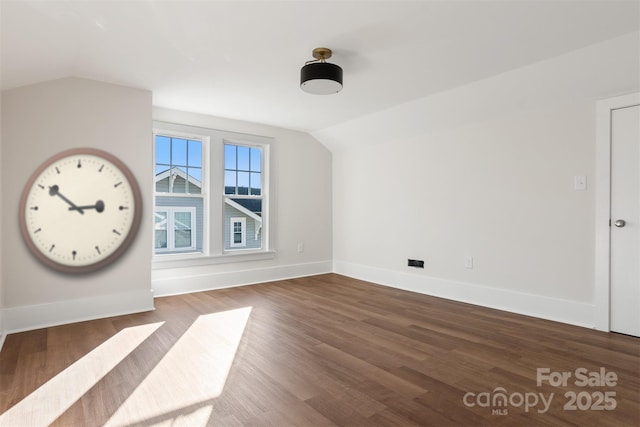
h=2 m=51
